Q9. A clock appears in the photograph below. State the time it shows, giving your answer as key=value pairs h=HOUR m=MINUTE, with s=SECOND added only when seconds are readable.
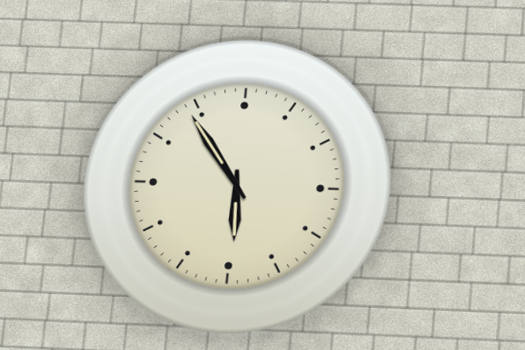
h=5 m=54
